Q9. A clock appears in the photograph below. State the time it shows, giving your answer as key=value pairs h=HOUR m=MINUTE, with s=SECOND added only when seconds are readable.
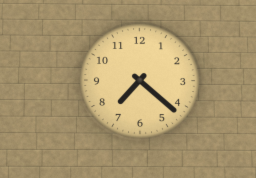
h=7 m=22
